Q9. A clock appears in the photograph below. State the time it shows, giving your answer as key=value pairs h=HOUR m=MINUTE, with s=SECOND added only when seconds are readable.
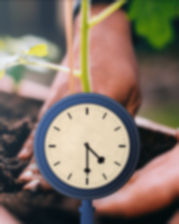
h=4 m=30
